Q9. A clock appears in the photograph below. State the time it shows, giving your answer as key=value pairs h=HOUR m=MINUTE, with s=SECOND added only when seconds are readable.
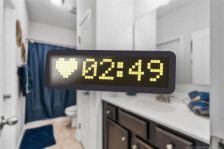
h=2 m=49
